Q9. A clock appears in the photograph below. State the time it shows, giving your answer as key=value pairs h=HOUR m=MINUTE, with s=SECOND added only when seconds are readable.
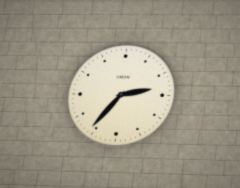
h=2 m=36
